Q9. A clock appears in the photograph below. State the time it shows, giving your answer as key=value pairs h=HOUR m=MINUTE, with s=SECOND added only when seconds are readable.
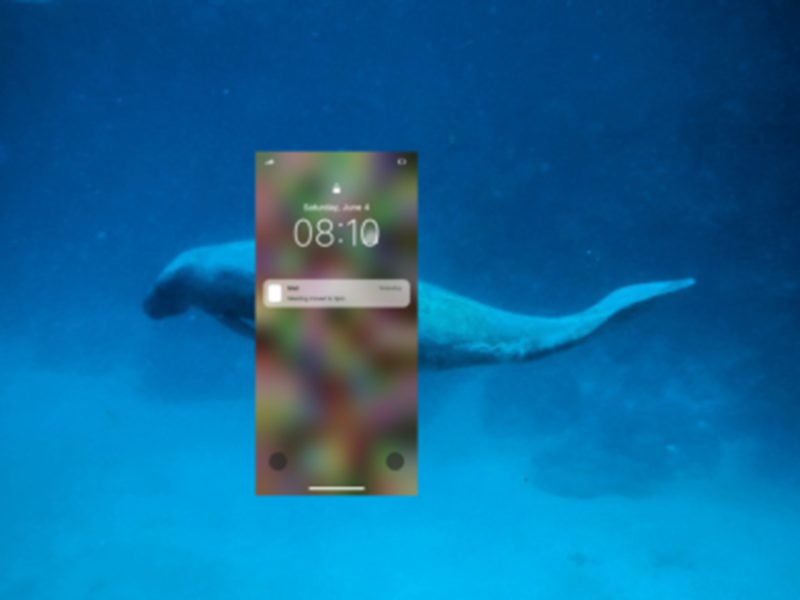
h=8 m=10
